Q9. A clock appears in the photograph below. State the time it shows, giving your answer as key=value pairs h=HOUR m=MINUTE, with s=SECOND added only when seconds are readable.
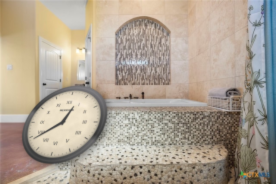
h=12 m=39
